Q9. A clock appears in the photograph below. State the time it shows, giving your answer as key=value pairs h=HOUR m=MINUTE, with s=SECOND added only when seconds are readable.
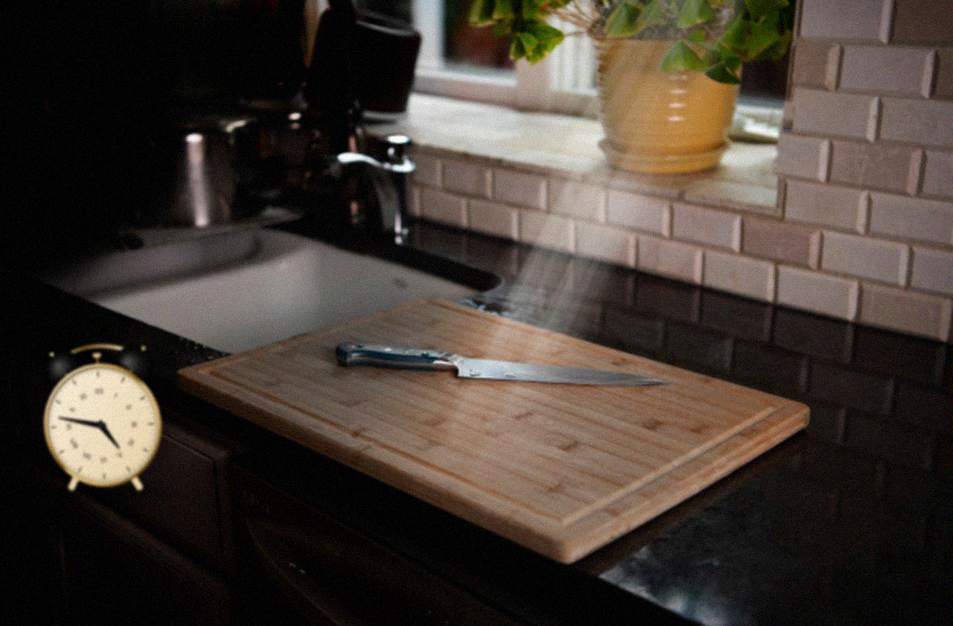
h=4 m=47
